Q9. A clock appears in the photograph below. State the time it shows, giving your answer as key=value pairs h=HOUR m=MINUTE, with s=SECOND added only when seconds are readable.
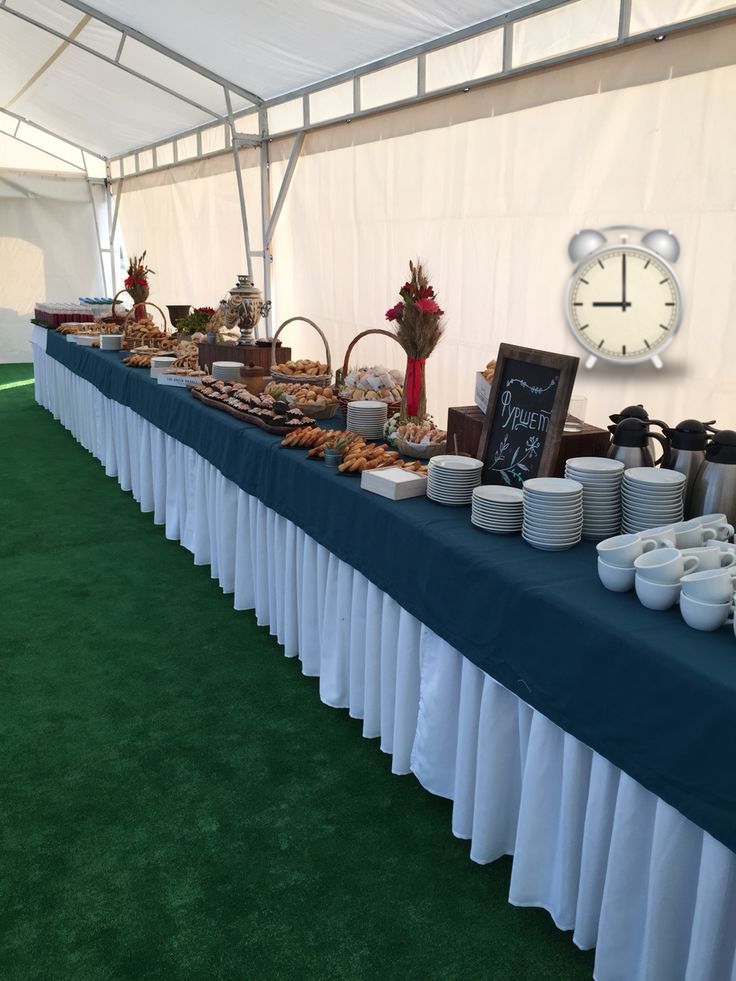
h=9 m=0
